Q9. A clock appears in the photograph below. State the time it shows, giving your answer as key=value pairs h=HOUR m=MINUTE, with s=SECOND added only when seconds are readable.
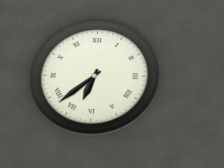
h=6 m=38
